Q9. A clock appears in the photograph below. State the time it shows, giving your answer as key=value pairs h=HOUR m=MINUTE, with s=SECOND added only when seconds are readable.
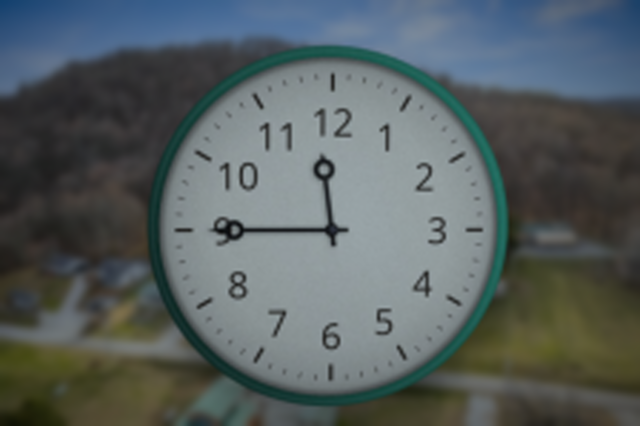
h=11 m=45
